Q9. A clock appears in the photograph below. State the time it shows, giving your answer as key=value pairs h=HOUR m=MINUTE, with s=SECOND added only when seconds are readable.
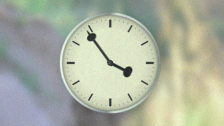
h=3 m=54
